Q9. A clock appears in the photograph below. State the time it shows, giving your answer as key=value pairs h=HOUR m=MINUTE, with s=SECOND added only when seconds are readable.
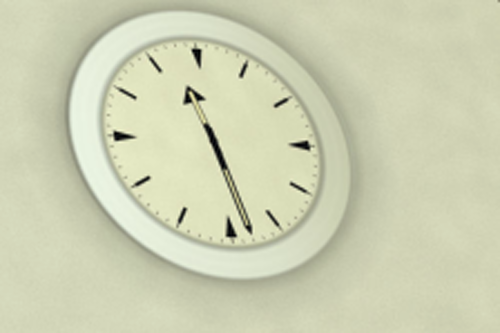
h=11 m=28
